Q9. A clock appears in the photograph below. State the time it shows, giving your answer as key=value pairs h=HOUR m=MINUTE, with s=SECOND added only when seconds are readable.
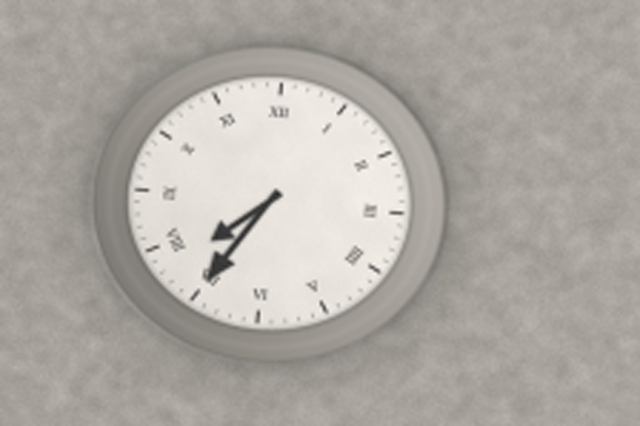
h=7 m=35
